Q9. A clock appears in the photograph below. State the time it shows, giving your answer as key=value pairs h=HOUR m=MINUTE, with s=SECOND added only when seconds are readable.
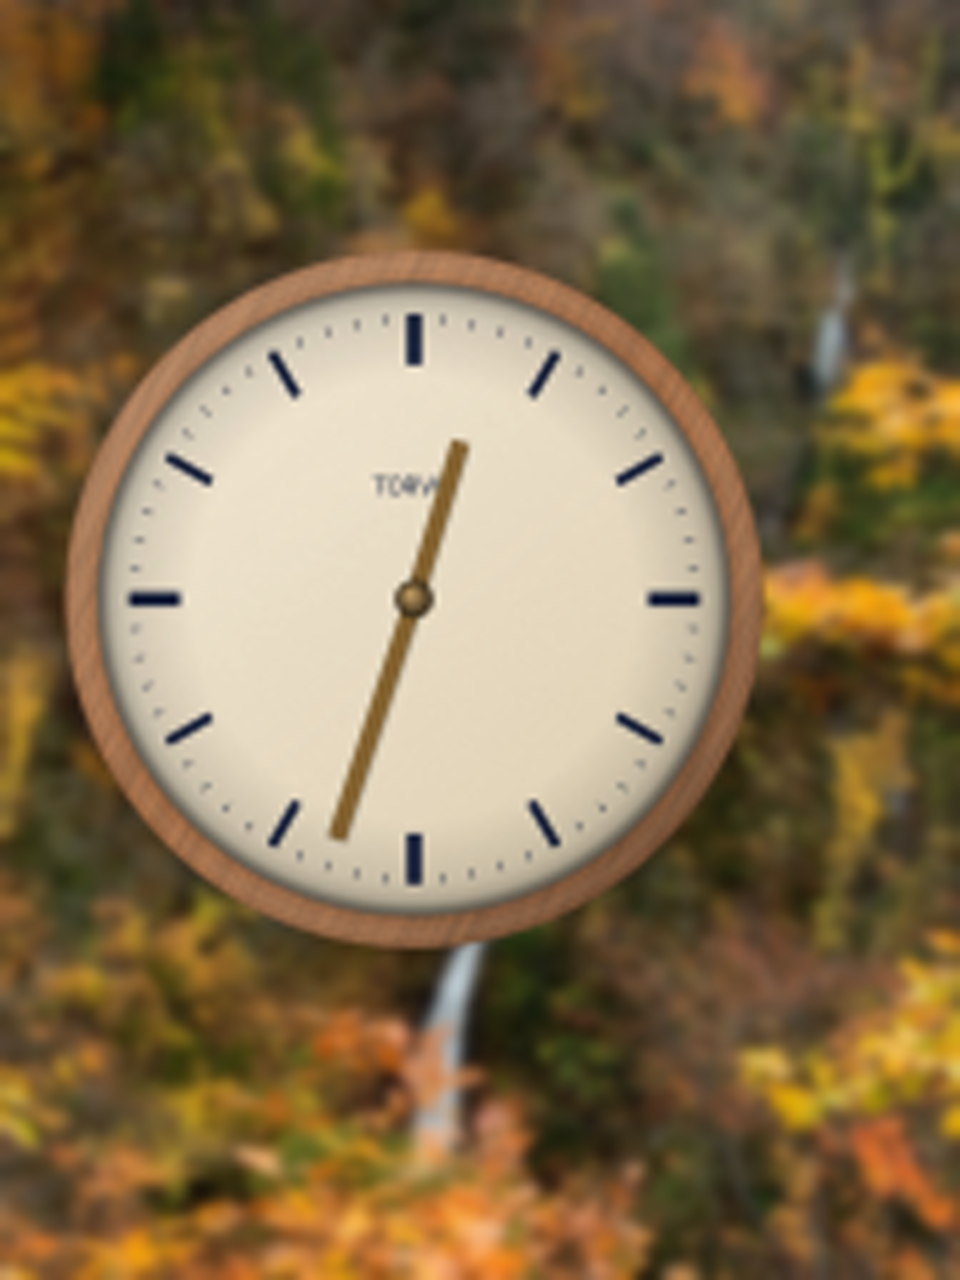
h=12 m=33
